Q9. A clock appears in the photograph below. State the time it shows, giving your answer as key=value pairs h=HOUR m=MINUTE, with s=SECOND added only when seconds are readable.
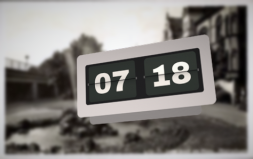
h=7 m=18
